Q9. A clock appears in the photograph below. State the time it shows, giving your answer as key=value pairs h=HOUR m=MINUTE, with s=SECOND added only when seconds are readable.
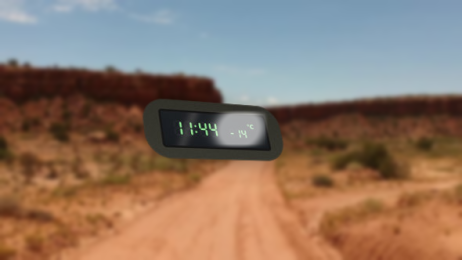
h=11 m=44
